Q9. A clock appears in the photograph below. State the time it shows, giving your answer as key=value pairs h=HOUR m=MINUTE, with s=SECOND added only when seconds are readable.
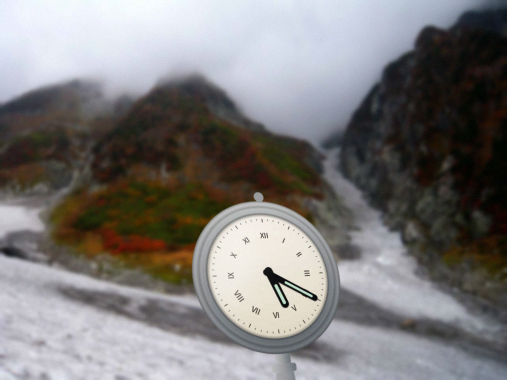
h=5 m=20
